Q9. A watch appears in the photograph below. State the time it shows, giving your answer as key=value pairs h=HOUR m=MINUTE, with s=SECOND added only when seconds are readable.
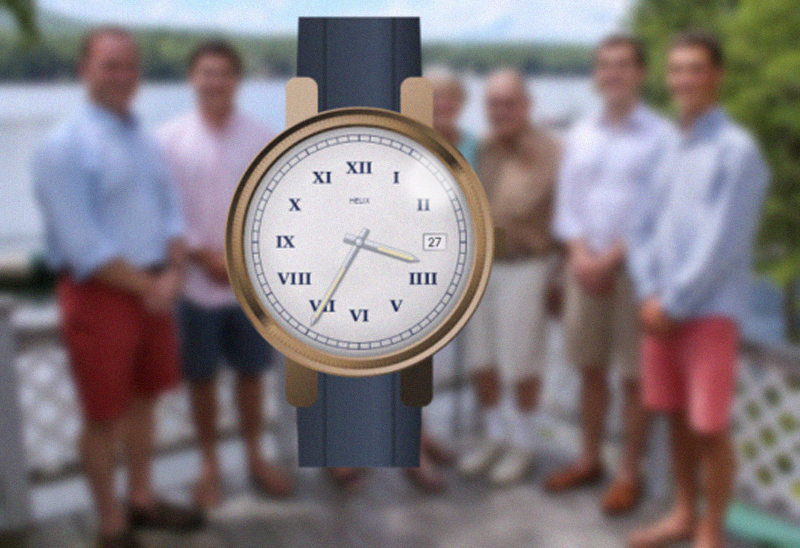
h=3 m=35
